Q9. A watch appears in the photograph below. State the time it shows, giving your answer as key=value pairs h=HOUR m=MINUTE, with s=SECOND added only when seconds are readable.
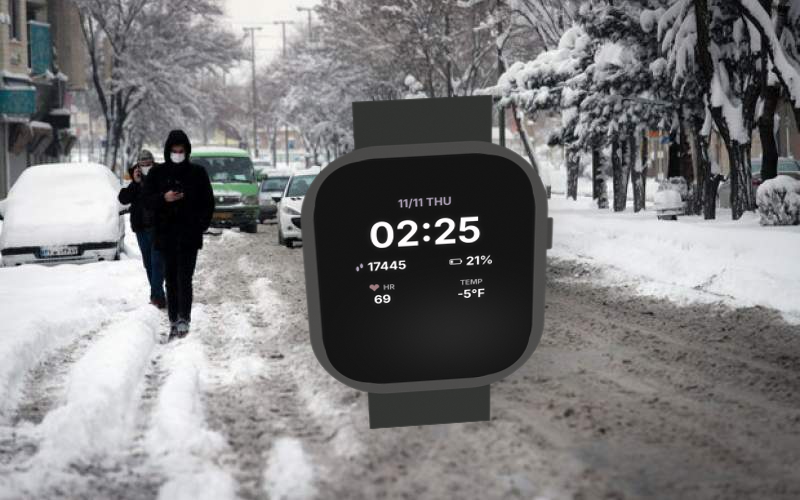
h=2 m=25
